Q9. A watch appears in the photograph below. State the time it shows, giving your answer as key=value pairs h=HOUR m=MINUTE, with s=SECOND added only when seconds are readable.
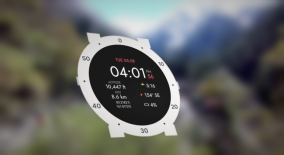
h=4 m=1
